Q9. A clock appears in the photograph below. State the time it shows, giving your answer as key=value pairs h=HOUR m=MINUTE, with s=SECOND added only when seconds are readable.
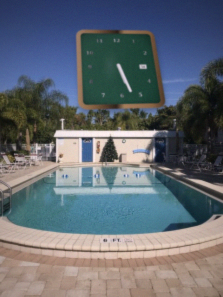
h=5 m=27
